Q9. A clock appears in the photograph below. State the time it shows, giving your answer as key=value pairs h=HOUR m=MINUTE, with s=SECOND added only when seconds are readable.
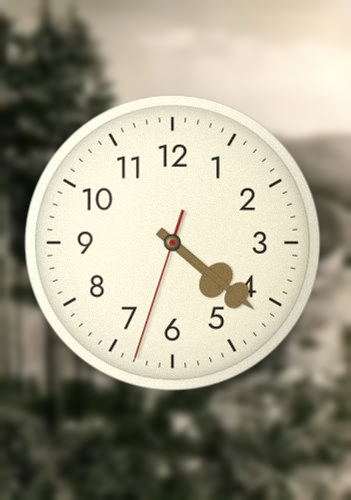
h=4 m=21 s=33
